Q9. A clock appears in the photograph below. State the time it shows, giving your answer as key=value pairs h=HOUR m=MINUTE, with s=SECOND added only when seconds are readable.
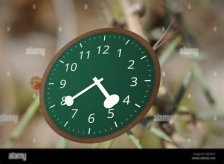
h=4 m=39
